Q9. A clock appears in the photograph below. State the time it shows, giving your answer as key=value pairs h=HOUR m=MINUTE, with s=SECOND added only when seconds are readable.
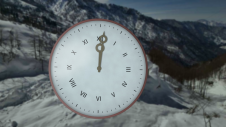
h=12 m=1
